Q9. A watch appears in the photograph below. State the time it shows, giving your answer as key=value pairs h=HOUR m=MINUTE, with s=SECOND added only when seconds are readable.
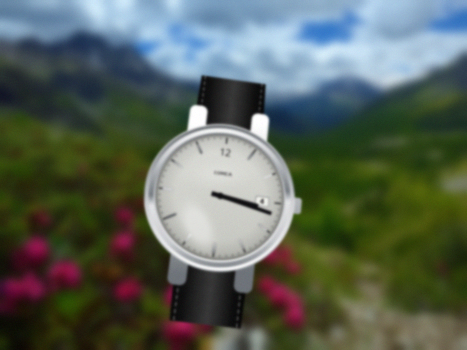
h=3 m=17
